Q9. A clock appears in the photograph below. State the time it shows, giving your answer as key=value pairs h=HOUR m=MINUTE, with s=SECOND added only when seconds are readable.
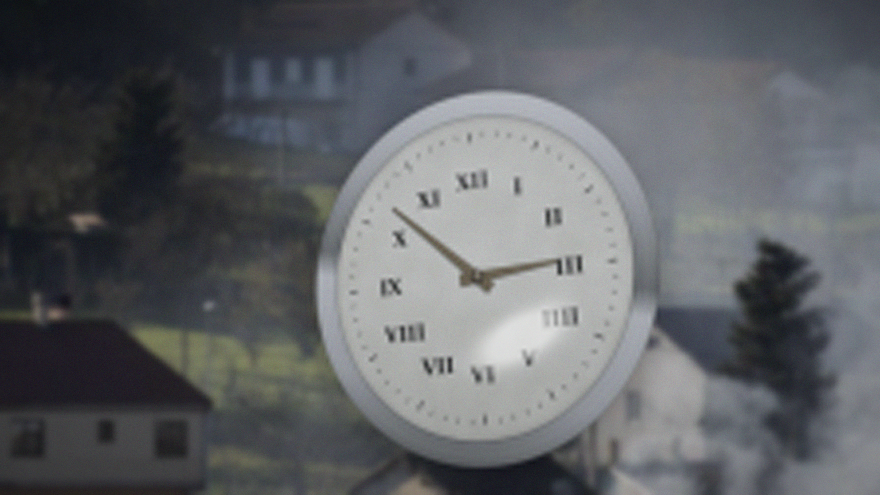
h=2 m=52
